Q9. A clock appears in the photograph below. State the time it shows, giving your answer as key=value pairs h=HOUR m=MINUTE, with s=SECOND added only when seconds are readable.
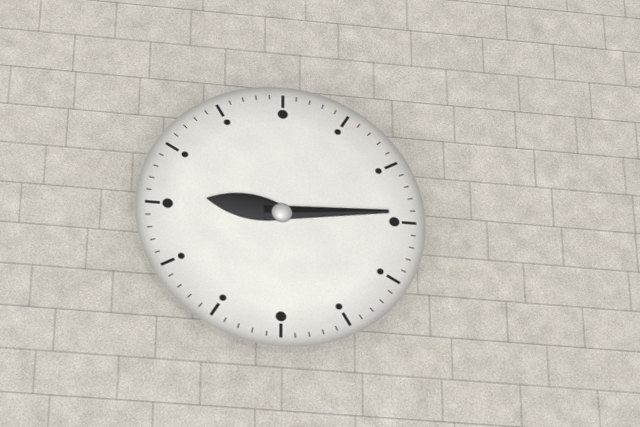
h=9 m=14
